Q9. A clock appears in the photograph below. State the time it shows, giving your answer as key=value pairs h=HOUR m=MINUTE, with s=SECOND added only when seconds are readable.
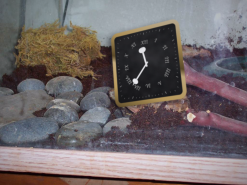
h=11 m=37
